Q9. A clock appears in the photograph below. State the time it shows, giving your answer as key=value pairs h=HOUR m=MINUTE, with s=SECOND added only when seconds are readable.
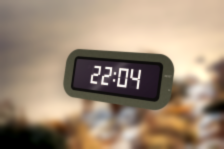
h=22 m=4
